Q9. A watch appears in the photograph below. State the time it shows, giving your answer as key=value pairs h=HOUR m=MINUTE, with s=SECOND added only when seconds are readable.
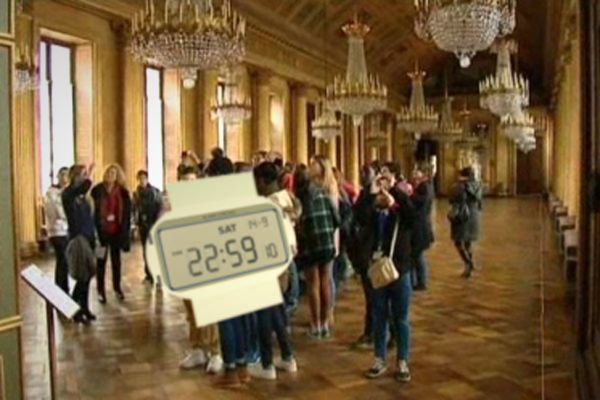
h=22 m=59 s=10
